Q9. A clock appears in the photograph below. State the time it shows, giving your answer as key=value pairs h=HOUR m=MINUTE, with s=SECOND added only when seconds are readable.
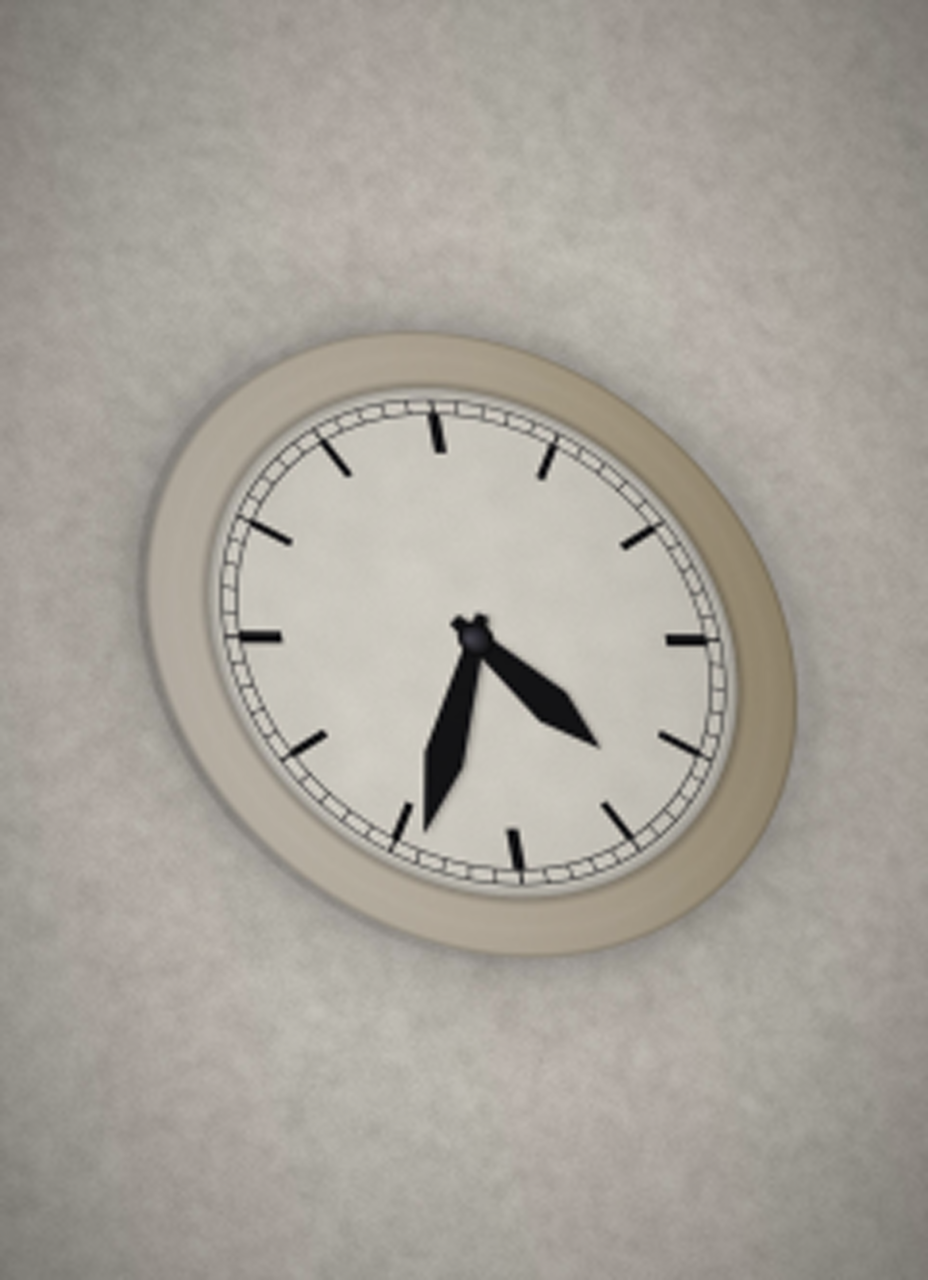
h=4 m=34
